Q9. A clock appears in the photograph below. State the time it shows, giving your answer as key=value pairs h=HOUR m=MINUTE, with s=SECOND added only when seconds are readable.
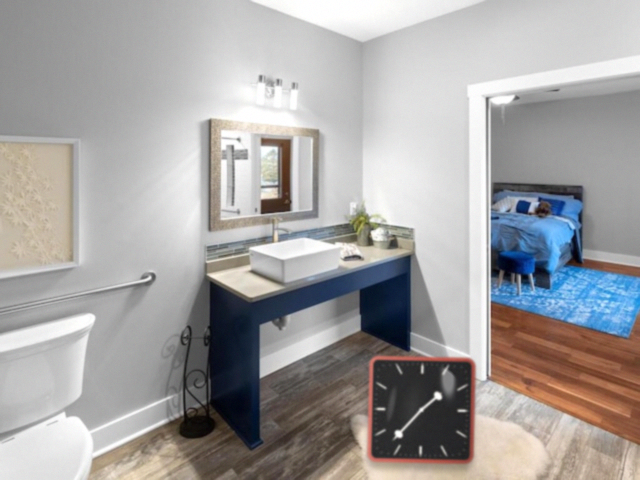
h=1 m=37
